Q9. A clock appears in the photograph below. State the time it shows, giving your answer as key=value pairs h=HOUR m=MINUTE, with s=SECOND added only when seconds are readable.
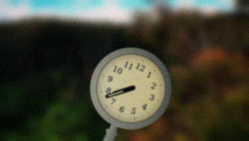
h=7 m=38
